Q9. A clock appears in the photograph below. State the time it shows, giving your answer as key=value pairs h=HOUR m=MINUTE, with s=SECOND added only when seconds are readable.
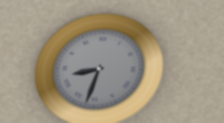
h=8 m=32
